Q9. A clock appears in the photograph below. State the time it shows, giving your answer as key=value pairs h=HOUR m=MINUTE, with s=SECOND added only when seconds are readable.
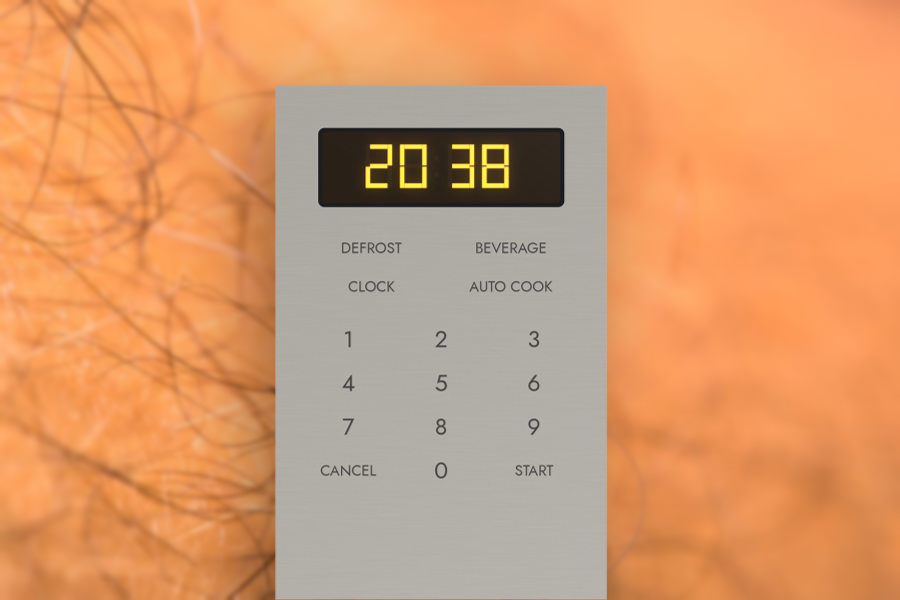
h=20 m=38
